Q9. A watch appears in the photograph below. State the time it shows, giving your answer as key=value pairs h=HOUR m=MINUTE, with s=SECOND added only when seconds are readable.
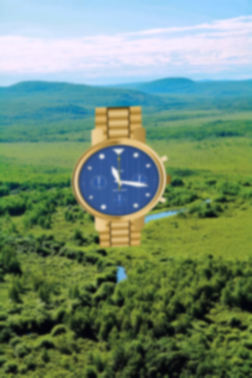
h=11 m=17
